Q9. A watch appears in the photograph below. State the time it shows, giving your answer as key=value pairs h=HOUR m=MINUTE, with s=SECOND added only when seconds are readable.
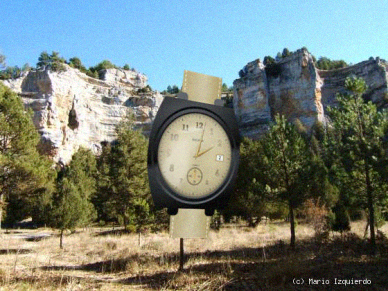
h=2 m=2
